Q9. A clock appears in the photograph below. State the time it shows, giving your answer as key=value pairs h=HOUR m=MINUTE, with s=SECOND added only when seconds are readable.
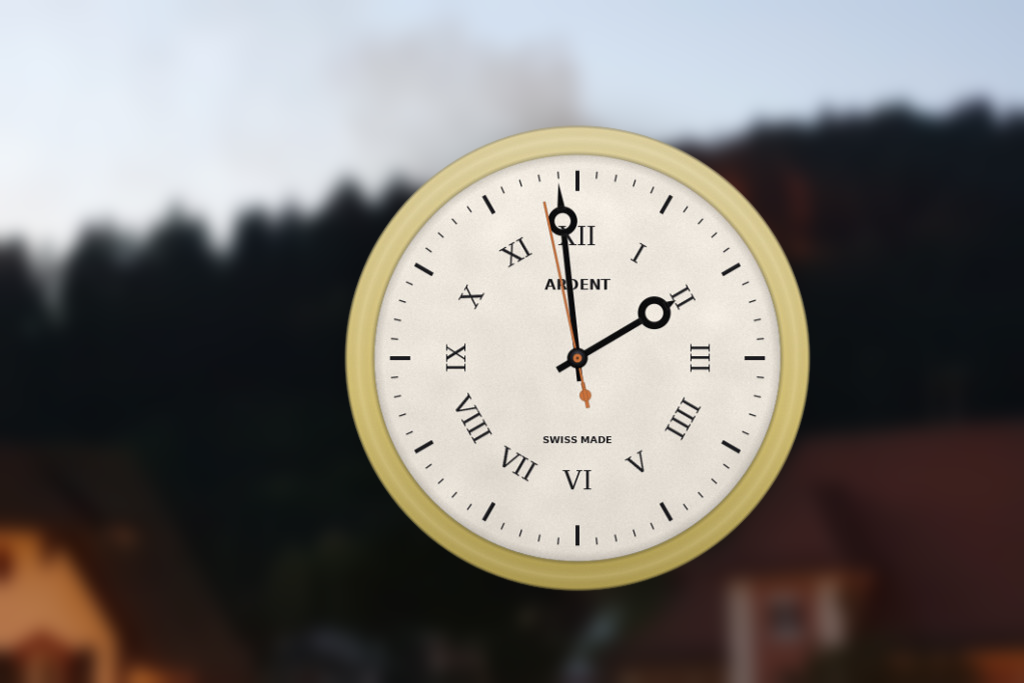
h=1 m=58 s=58
